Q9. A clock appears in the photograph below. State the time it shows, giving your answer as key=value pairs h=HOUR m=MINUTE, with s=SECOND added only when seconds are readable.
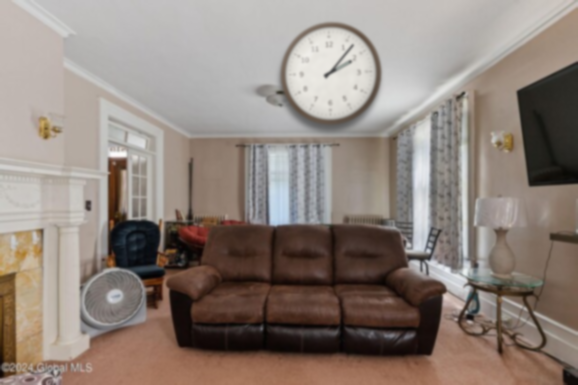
h=2 m=7
